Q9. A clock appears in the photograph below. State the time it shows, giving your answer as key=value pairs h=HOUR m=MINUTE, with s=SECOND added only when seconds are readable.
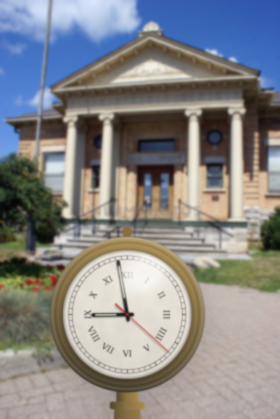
h=8 m=58 s=22
